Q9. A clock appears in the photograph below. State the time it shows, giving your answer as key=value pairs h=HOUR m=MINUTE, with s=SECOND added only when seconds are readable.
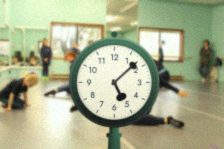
h=5 m=8
